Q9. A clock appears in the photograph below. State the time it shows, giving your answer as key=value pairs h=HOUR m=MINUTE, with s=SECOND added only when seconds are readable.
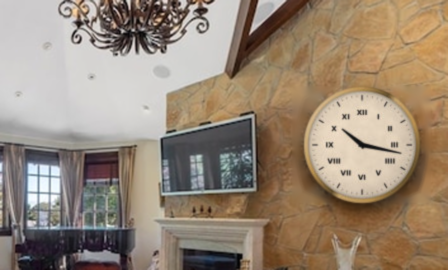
h=10 m=17
